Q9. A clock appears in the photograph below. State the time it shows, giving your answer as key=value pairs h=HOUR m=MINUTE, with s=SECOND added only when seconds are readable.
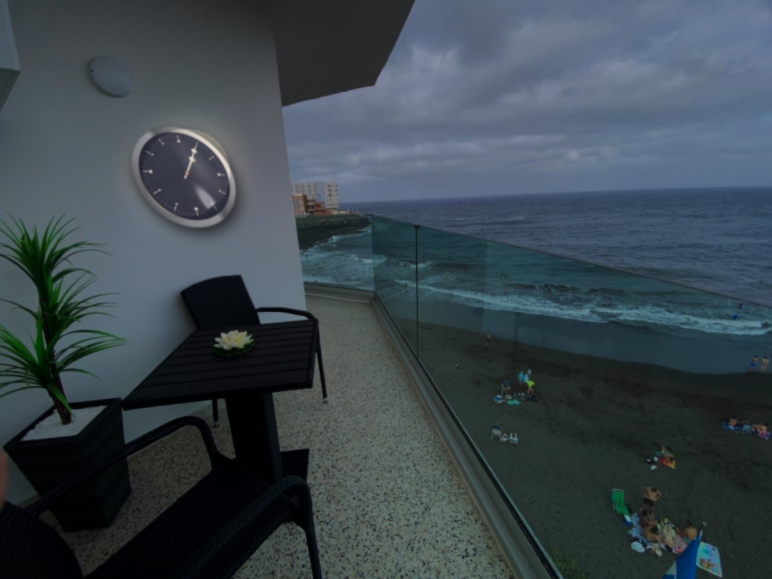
h=1 m=5
